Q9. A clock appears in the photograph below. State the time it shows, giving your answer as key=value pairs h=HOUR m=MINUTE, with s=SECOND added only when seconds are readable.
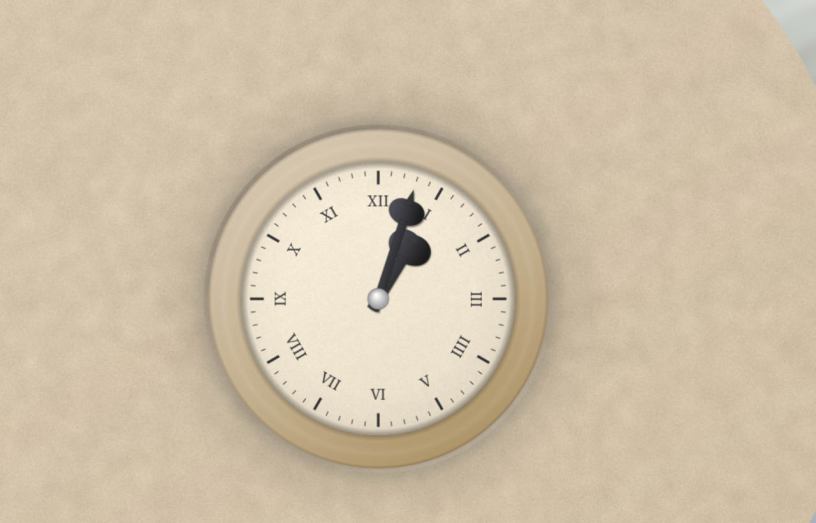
h=1 m=3
